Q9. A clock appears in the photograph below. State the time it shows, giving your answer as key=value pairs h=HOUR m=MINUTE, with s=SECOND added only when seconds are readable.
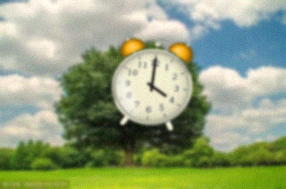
h=4 m=0
